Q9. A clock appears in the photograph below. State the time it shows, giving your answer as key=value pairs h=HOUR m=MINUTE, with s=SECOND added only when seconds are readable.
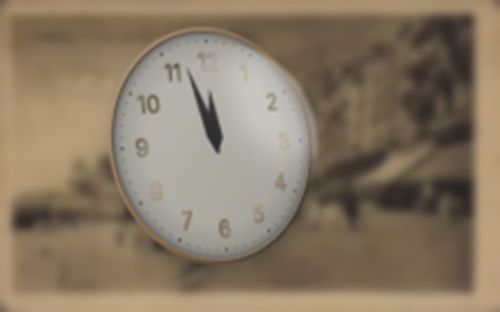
h=11 m=57
